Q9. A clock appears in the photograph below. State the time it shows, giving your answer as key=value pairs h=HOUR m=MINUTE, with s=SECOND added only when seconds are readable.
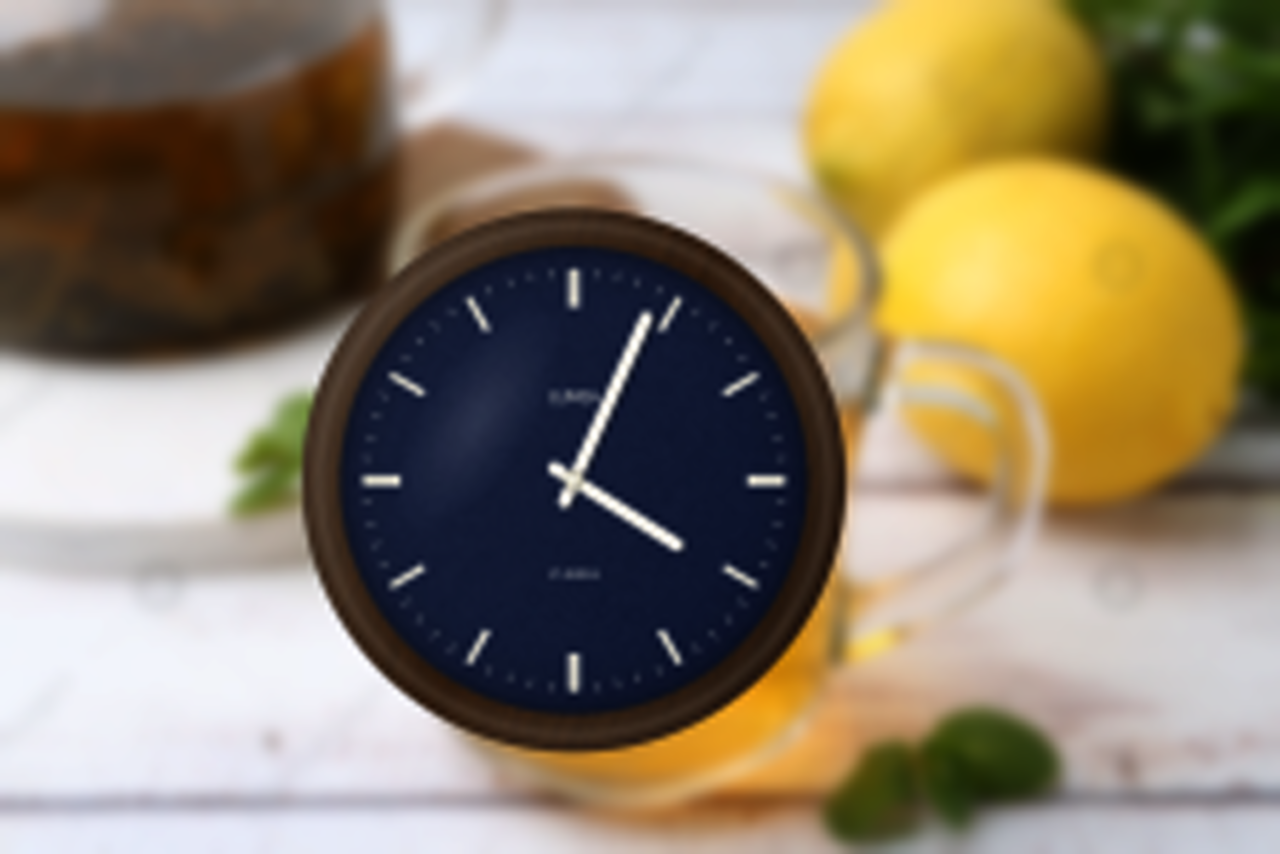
h=4 m=4
